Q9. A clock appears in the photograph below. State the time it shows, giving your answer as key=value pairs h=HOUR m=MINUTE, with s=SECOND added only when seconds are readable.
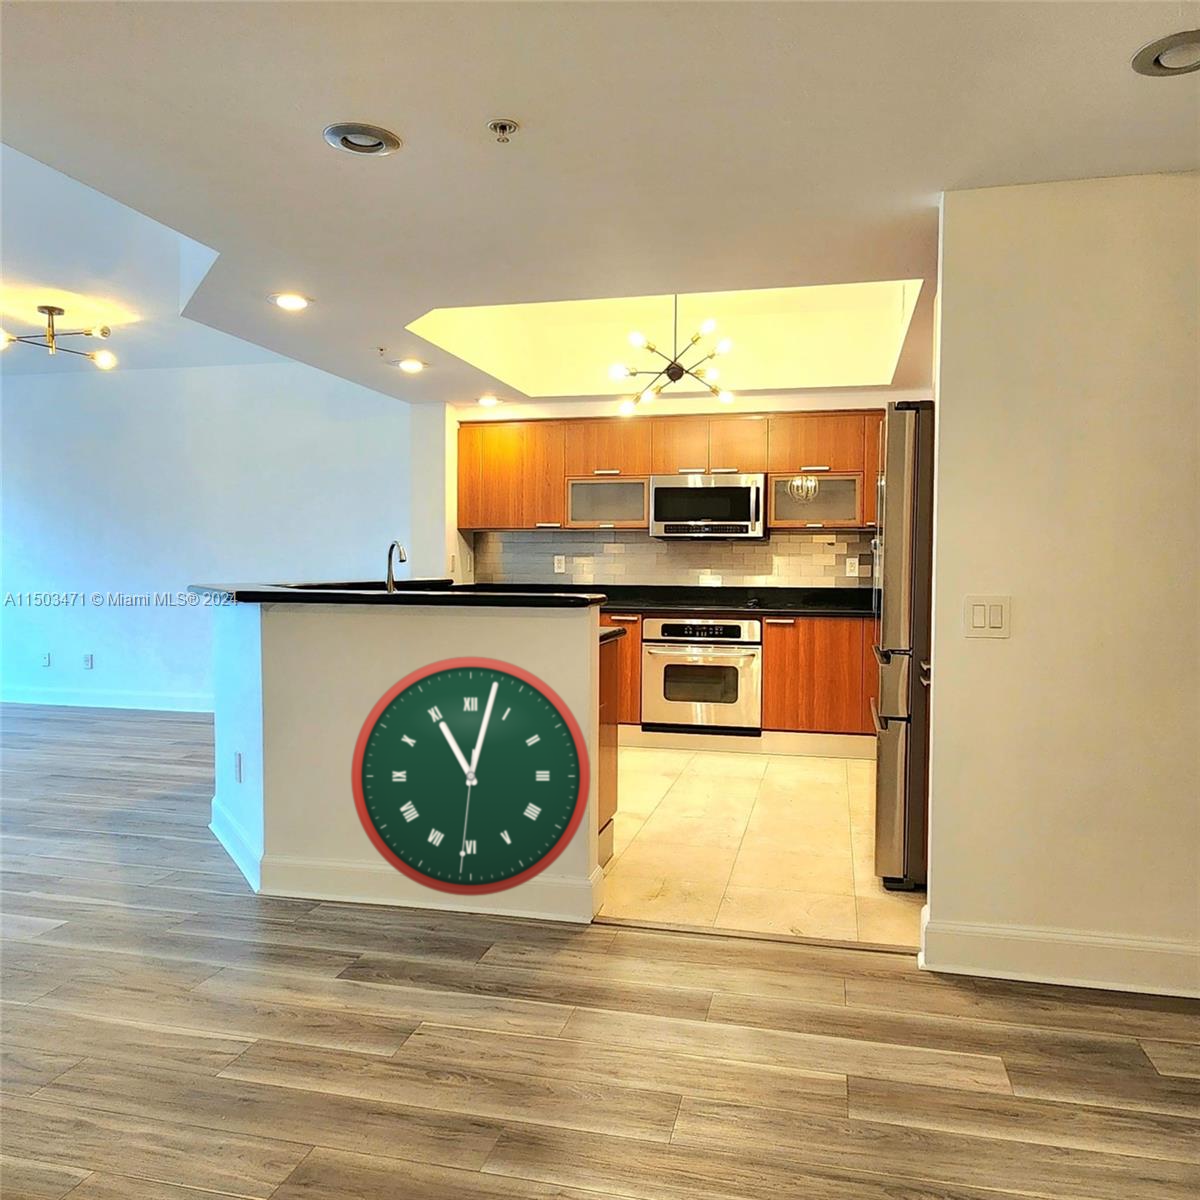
h=11 m=2 s=31
